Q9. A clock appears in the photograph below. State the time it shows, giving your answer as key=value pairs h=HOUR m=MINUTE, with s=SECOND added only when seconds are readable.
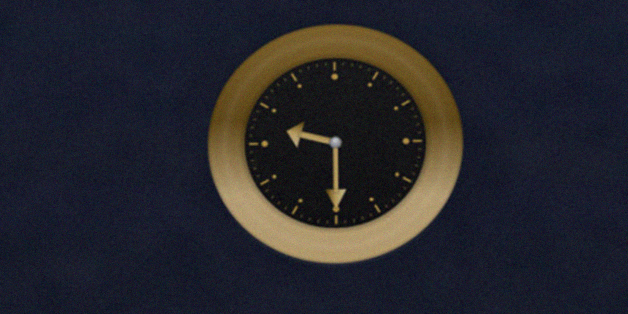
h=9 m=30
